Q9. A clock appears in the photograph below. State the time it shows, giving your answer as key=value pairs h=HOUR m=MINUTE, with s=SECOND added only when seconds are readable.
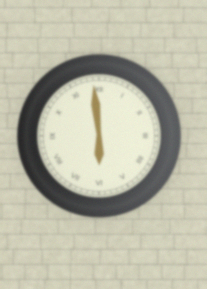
h=5 m=59
